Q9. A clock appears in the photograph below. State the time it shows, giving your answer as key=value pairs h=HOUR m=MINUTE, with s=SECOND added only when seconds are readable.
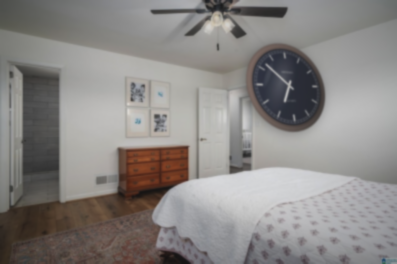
h=6 m=52
